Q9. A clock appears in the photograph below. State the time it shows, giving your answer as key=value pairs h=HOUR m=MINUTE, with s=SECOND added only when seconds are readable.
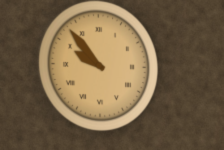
h=9 m=53
